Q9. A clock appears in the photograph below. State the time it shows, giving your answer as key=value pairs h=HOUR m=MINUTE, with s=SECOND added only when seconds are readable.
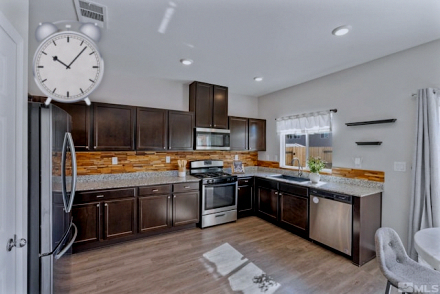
h=10 m=7
